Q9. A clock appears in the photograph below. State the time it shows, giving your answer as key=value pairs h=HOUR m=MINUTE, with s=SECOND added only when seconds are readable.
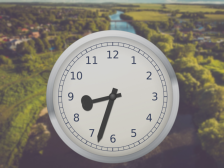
h=8 m=33
